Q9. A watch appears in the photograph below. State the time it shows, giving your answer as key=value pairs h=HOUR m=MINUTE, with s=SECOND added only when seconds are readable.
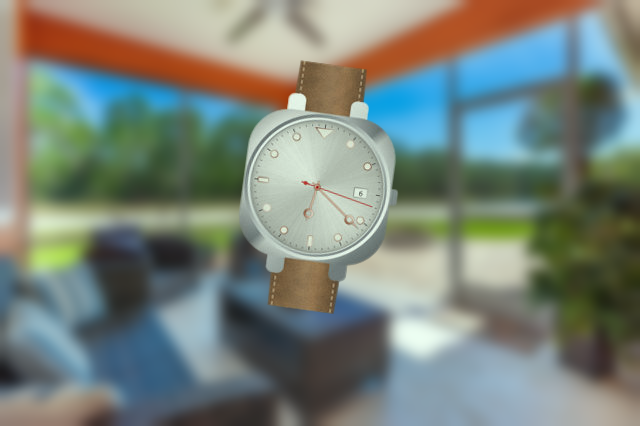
h=6 m=21 s=17
